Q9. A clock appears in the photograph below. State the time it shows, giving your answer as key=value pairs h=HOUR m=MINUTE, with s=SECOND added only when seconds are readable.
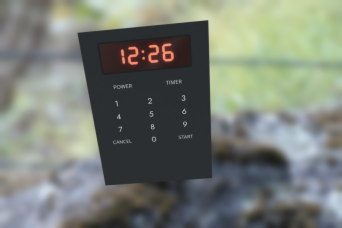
h=12 m=26
